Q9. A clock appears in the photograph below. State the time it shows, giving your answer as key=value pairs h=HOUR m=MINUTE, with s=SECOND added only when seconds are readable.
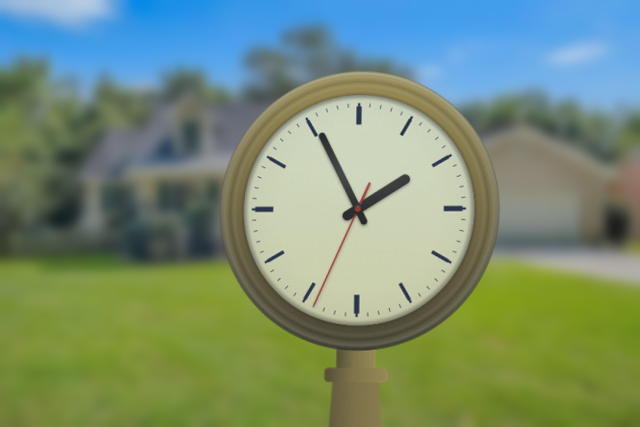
h=1 m=55 s=34
